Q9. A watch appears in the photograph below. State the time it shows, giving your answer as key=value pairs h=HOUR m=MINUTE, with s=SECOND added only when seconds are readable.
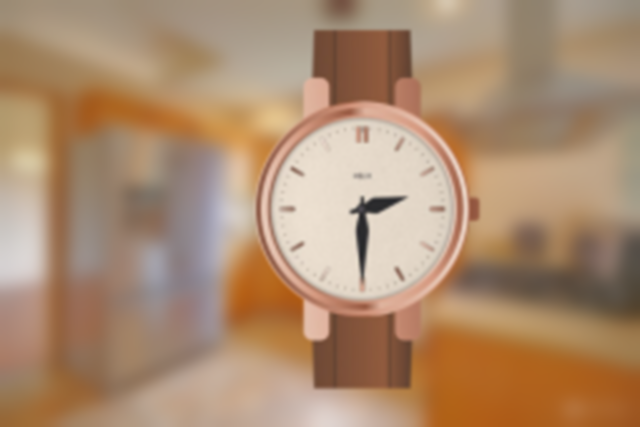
h=2 m=30
